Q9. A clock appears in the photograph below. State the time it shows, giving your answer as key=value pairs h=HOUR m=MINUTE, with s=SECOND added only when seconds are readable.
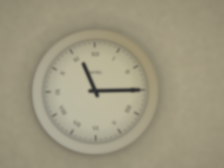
h=11 m=15
